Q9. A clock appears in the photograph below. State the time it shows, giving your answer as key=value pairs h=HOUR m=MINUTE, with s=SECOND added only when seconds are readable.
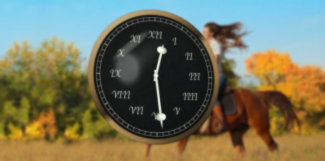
h=12 m=29
